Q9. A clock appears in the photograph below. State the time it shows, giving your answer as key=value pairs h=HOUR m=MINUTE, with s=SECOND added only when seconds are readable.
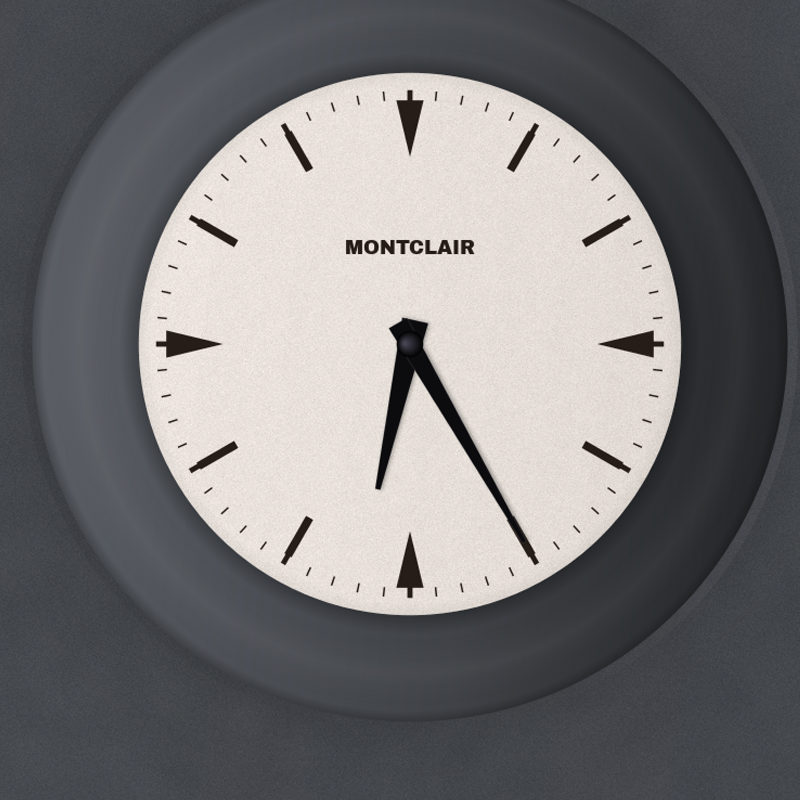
h=6 m=25
